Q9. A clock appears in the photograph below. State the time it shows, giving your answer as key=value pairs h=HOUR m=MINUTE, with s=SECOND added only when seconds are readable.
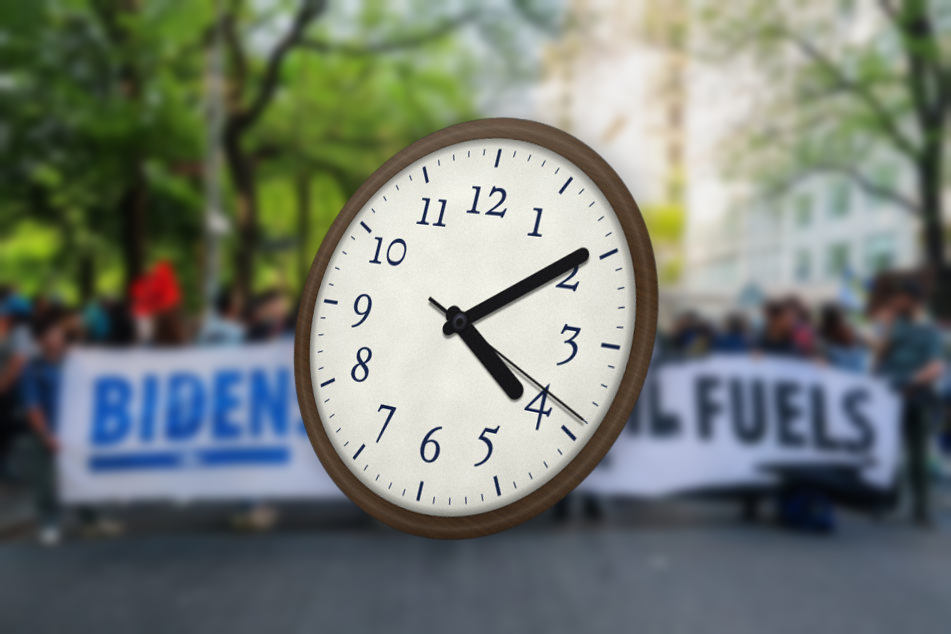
h=4 m=9 s=19
